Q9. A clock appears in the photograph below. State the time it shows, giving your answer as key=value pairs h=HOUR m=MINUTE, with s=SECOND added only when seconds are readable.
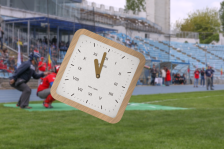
h=10 m=59
